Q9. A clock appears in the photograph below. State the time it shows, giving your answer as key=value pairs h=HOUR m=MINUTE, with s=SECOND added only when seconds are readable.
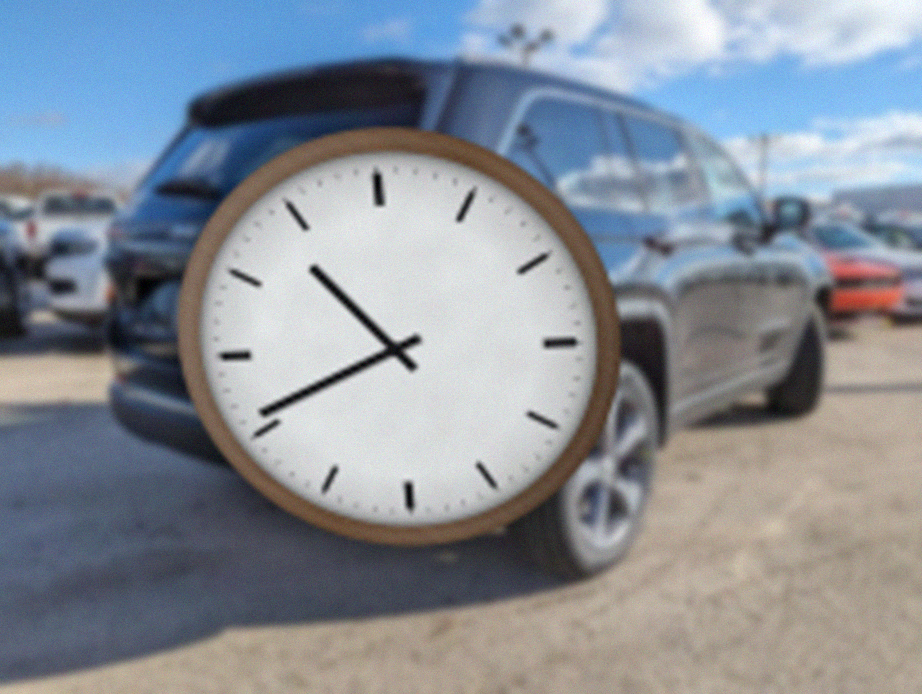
h=10 m=41
